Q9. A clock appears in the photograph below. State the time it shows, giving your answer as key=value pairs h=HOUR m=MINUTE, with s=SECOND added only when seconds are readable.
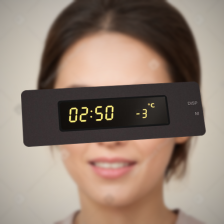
h=2 m=50
